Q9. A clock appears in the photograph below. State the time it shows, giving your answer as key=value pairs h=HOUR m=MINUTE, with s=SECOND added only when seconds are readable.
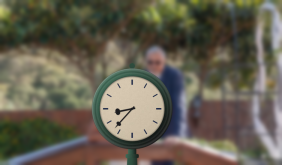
h=8 m=37
